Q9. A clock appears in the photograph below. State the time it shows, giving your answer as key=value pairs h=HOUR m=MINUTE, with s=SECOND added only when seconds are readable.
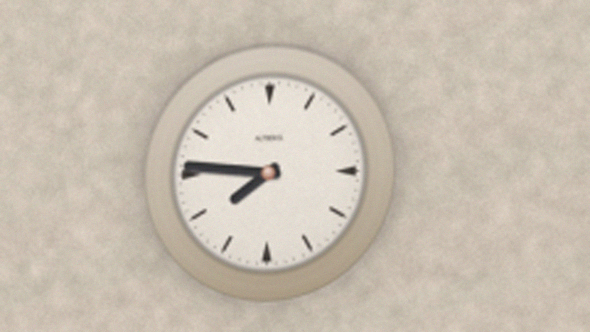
h=7 m=46
